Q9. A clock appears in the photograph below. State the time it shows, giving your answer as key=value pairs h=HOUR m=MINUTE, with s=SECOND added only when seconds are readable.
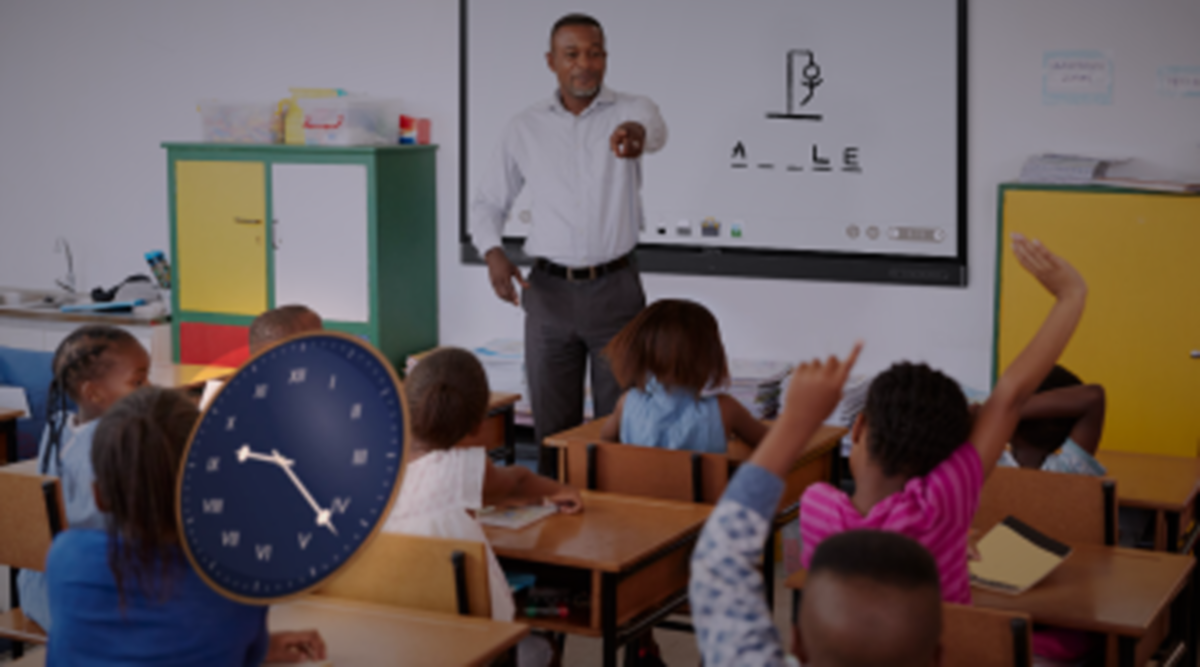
h=9 m=22
